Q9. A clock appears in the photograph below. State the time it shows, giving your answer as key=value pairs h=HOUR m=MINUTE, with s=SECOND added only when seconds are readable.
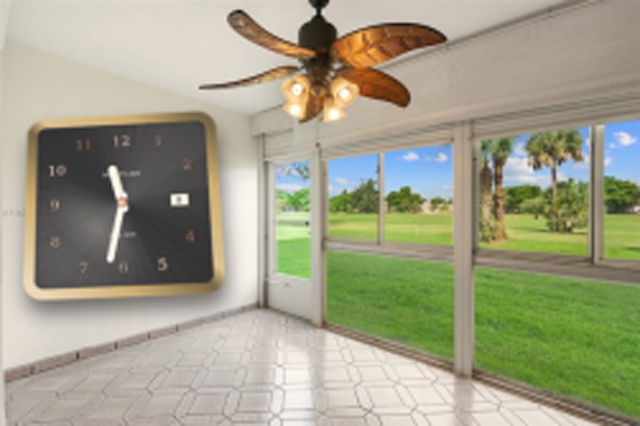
h=11 m=32
